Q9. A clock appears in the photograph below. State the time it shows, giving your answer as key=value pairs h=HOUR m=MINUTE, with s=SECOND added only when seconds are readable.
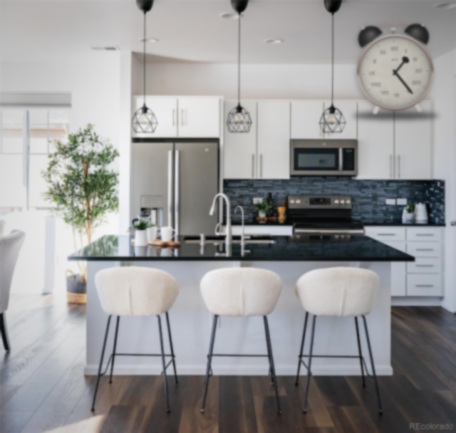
h=1 m=24
